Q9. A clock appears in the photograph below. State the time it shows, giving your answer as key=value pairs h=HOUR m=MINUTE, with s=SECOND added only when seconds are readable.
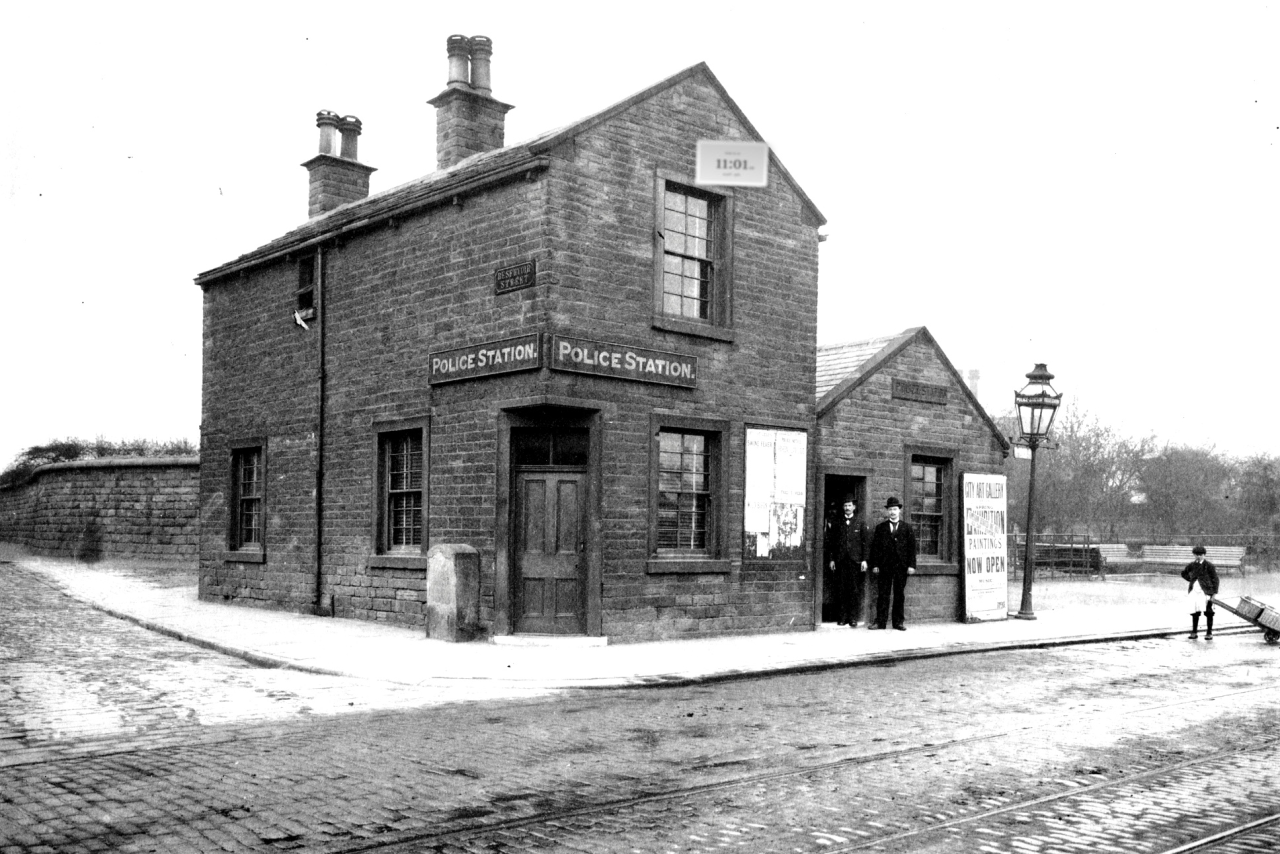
h=11 m=1
